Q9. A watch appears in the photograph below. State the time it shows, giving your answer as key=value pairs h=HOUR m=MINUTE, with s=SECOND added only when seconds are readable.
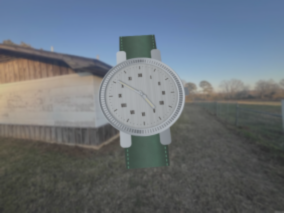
h=4 m=51
